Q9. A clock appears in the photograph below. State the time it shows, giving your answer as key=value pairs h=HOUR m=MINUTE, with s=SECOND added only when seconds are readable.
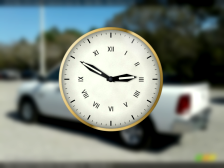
h=2 m=50
